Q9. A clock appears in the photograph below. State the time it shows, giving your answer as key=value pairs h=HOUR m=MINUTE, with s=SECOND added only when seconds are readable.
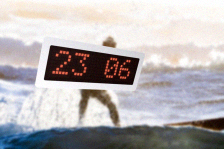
h=23 m=6
